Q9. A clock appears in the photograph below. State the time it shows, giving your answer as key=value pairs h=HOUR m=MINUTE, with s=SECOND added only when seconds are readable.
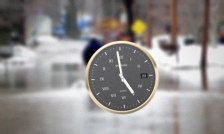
h=4 m=59
